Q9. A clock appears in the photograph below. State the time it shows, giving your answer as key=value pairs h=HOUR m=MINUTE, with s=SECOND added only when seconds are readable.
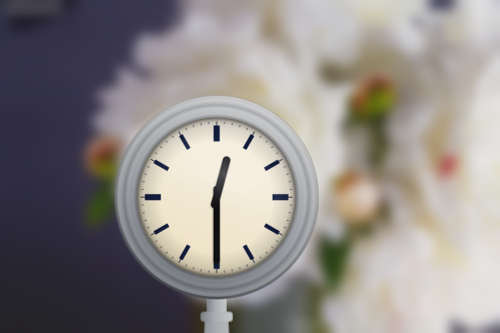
h=12 m=30
